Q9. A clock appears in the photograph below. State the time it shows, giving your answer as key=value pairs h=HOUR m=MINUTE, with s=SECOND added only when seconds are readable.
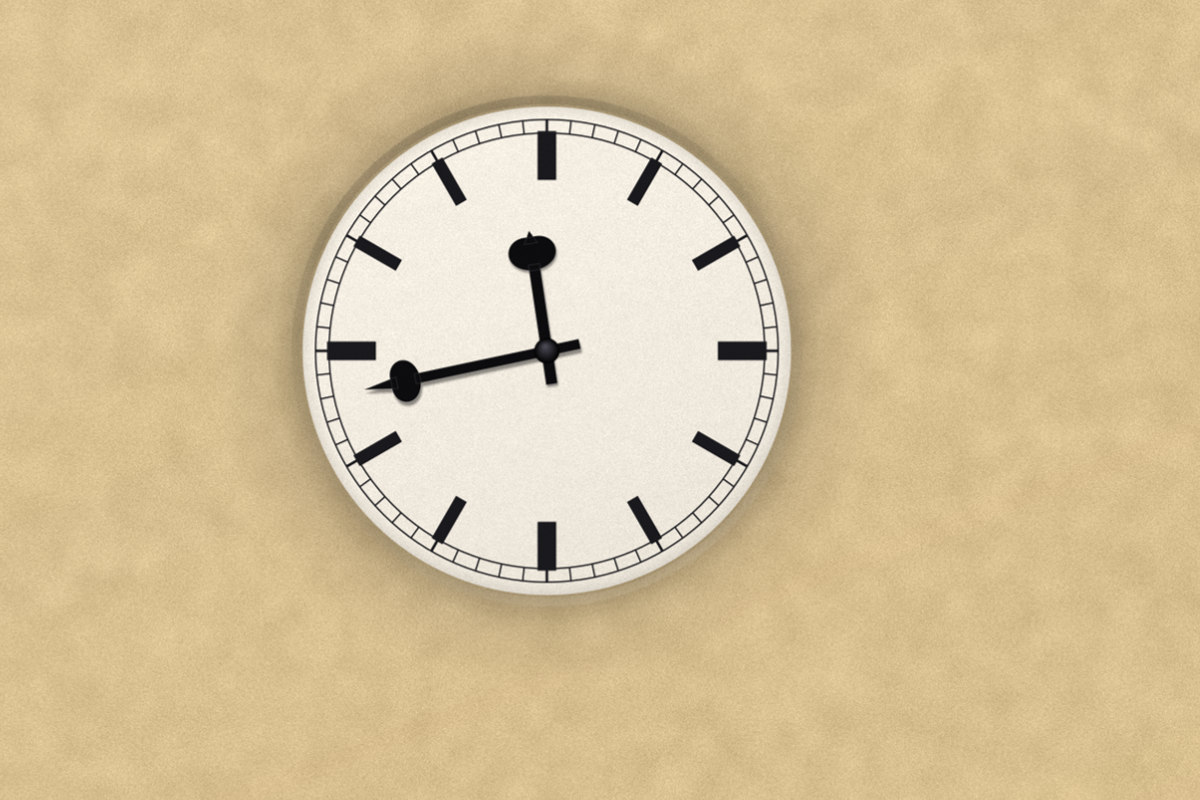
h=11 m=43
